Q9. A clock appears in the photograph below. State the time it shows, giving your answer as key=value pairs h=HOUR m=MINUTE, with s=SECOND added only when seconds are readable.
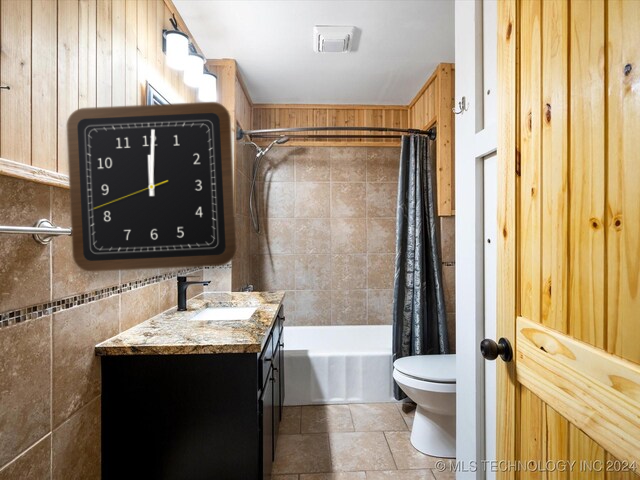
h=12 m=0 s=42
